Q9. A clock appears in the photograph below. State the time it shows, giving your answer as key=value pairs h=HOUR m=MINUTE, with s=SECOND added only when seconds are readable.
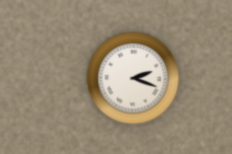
h=2 m=18
